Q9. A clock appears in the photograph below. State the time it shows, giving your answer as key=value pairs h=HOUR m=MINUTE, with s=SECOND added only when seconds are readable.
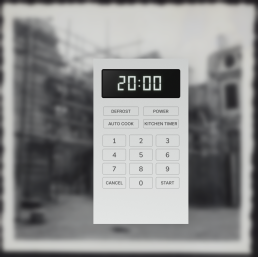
h=20 m=0
